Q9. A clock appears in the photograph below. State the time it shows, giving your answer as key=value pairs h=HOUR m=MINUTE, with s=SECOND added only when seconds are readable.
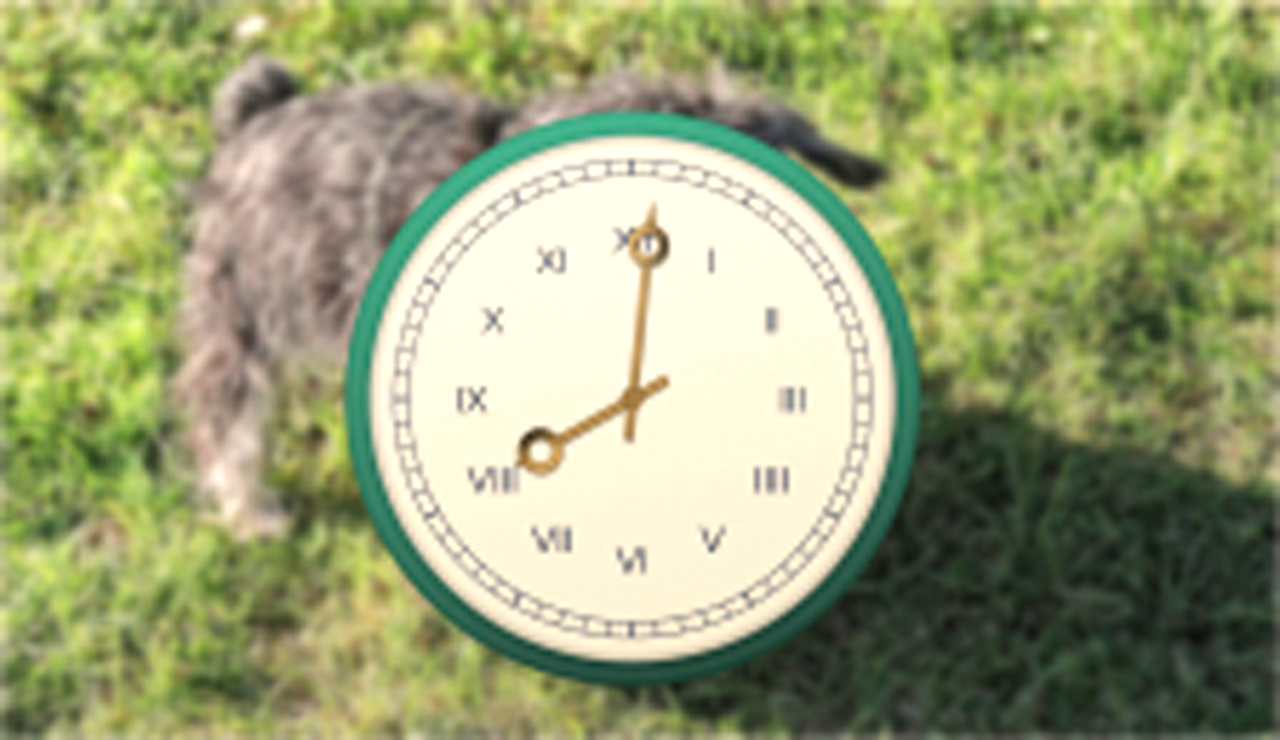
h=8 m=1
